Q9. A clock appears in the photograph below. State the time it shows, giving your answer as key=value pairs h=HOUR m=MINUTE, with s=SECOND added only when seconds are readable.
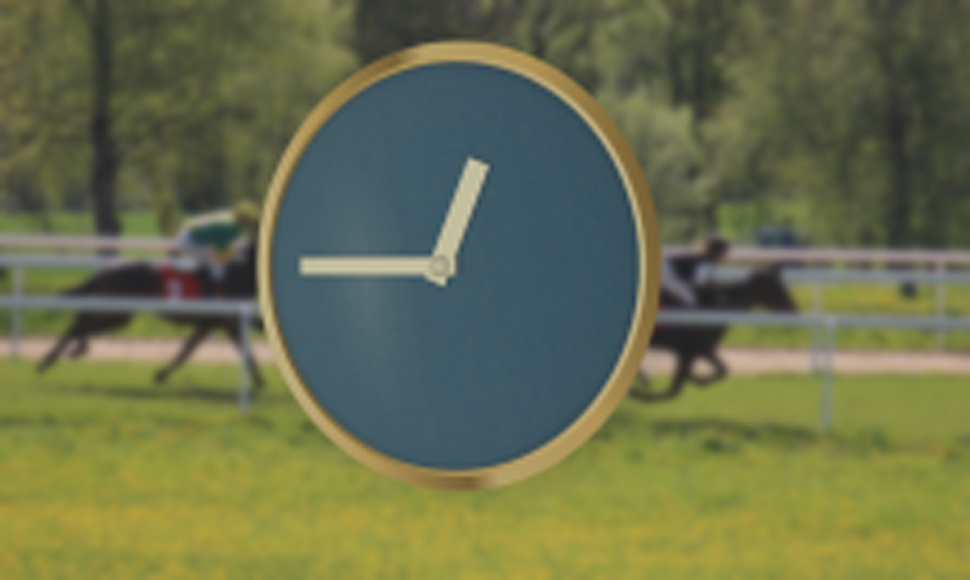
h=12 m=45
